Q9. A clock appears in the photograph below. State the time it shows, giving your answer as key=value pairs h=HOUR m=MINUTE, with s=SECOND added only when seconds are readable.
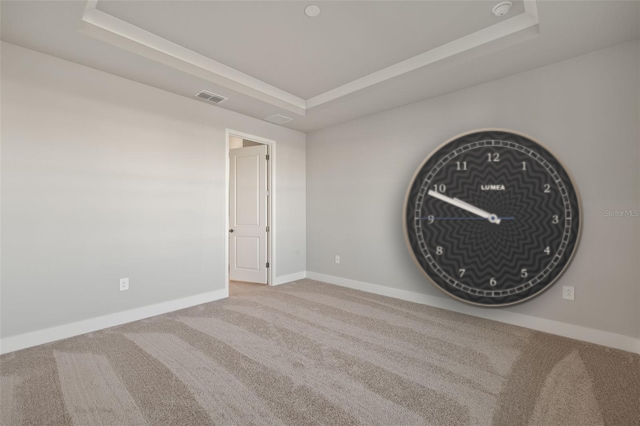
h=9 m=48 s=45
